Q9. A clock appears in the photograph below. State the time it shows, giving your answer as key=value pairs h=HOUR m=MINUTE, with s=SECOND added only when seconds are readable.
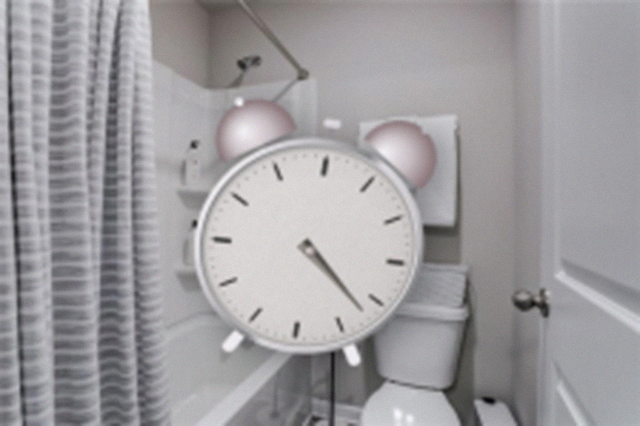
h=4 m=22
